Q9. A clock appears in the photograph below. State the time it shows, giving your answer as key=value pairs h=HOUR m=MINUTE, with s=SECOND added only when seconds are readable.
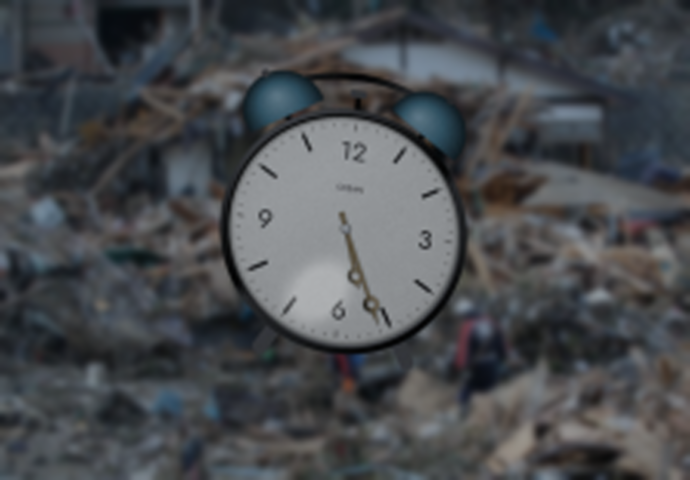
h=5 m=26
